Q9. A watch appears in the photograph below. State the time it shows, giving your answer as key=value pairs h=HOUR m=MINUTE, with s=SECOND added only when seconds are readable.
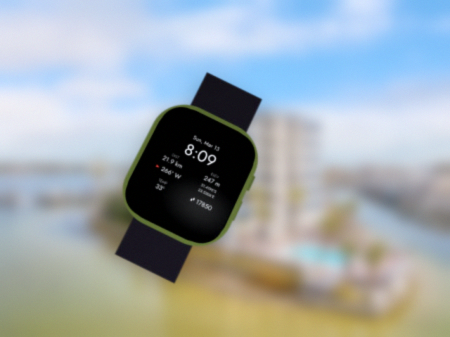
h=8 m=9
